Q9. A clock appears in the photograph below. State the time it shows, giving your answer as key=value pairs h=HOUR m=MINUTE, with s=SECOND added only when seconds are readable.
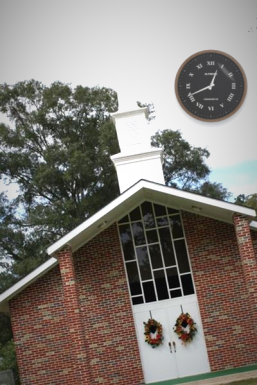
h=12 m=41
